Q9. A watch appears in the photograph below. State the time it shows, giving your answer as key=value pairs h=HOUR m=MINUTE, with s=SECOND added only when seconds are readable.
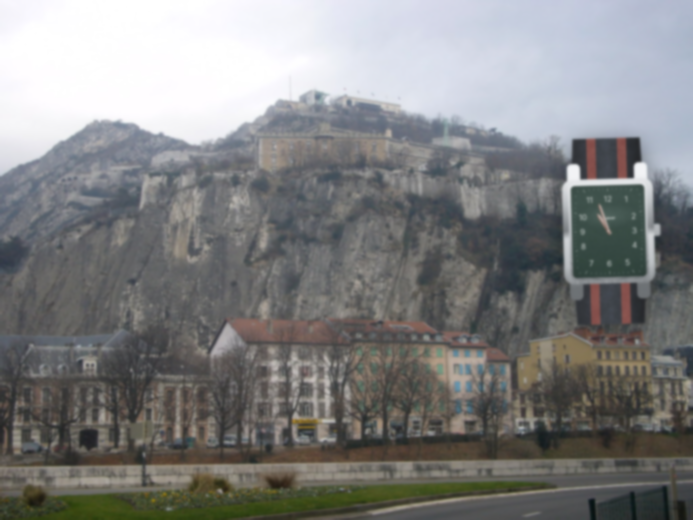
h=10 m=57
